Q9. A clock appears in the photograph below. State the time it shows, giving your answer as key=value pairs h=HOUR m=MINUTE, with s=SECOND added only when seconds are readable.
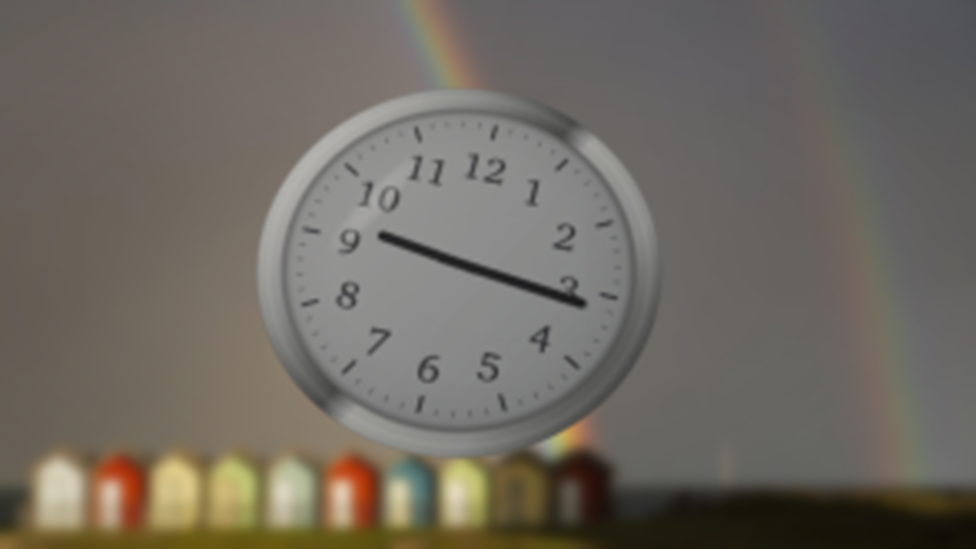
h=9 m=16
